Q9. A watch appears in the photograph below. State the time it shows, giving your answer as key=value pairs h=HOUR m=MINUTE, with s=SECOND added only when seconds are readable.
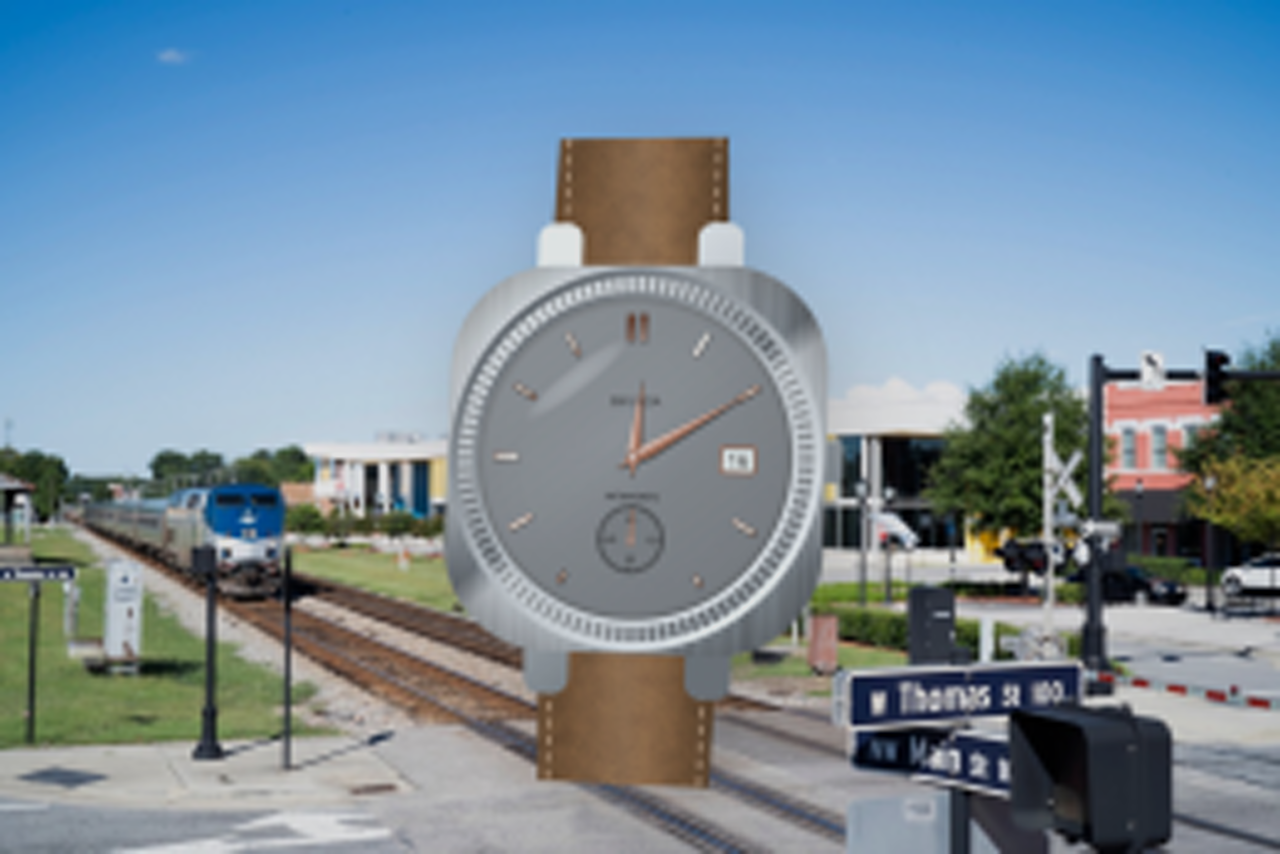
h=12 m=10
